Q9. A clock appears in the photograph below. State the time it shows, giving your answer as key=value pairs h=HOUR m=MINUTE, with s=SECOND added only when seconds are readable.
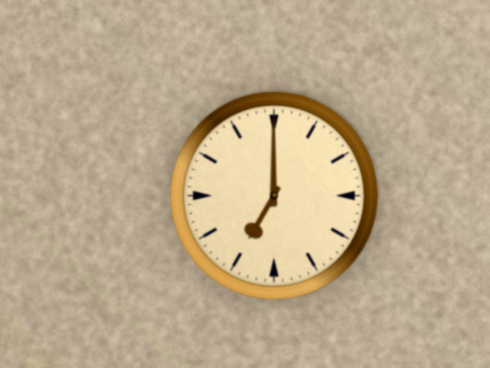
h=7 m=0
